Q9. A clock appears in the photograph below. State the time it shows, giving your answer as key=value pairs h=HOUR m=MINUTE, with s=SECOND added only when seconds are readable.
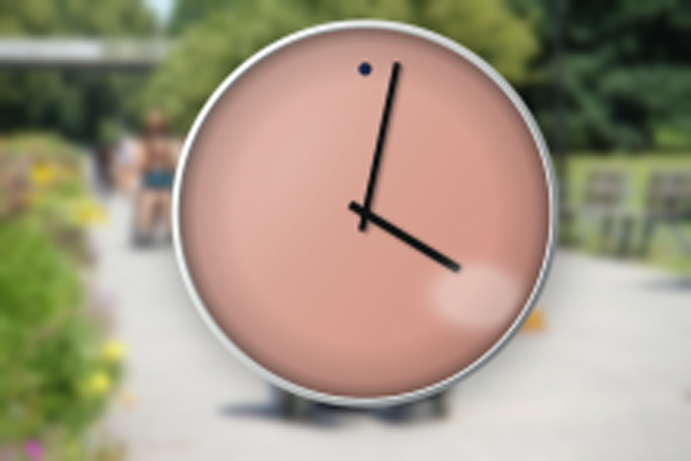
h=4 m=2
